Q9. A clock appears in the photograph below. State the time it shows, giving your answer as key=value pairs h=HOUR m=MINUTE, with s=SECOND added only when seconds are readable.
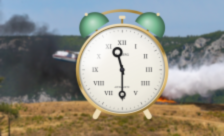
h=11 m=30
